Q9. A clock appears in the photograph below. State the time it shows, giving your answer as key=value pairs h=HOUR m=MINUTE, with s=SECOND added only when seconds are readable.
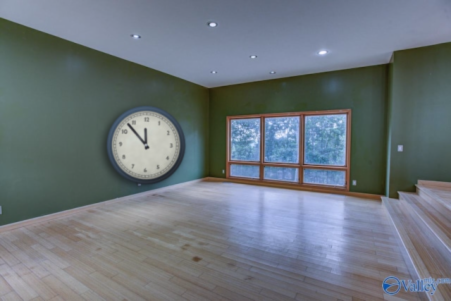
h=11 m=53
